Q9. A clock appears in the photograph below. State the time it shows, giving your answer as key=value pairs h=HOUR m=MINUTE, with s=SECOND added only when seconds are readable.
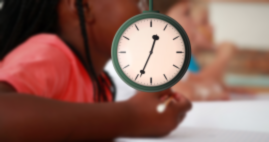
h=12 m=34
